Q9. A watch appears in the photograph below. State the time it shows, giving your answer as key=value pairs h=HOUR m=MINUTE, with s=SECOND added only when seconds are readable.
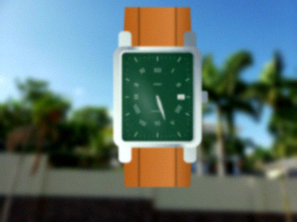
h=5 m=27
